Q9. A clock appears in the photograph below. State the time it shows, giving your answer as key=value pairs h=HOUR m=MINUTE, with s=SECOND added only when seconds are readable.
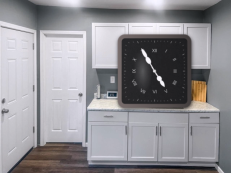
h=4 m=55
